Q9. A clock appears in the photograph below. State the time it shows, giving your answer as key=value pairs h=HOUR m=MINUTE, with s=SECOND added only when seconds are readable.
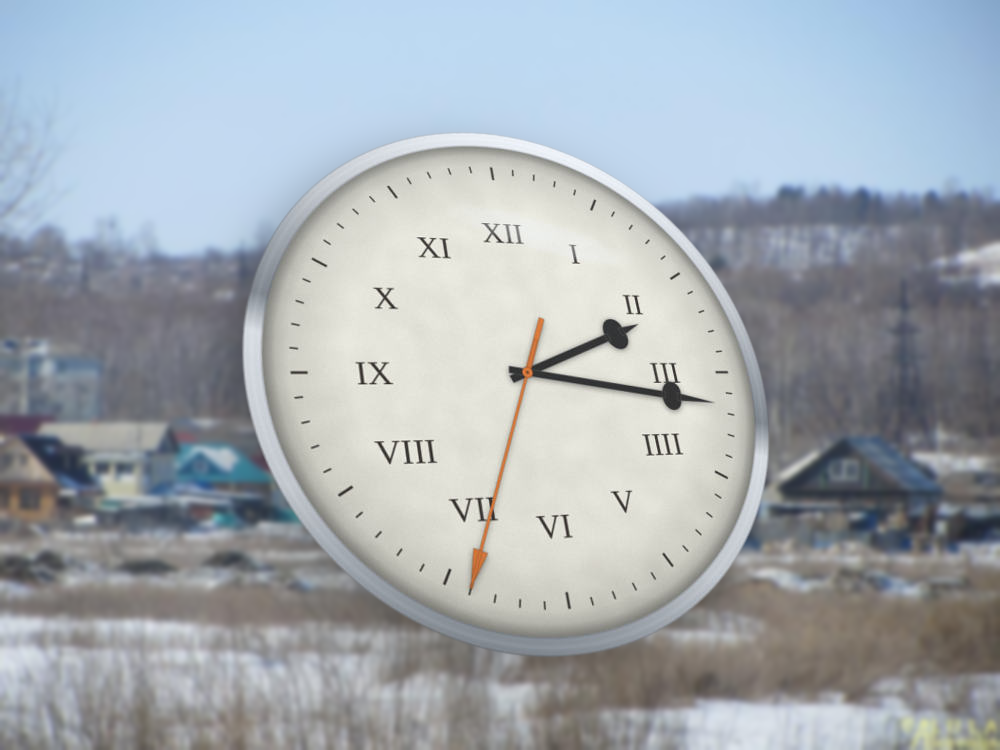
h=2 m=16 s=34
